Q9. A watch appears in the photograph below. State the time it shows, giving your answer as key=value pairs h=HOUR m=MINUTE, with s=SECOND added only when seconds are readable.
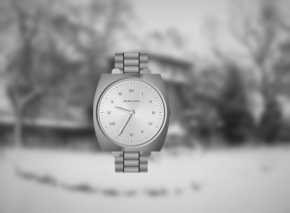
h=9 m=35
